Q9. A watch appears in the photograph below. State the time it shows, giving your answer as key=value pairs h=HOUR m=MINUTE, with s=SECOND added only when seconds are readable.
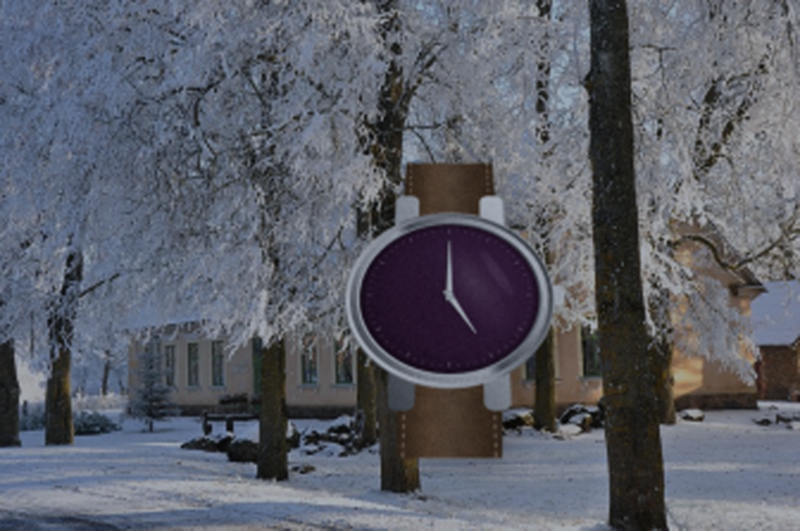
h=5 m=0
